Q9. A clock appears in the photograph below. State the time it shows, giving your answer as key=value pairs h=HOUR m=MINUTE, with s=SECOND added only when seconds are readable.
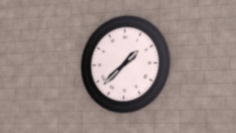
h=1 m=38
